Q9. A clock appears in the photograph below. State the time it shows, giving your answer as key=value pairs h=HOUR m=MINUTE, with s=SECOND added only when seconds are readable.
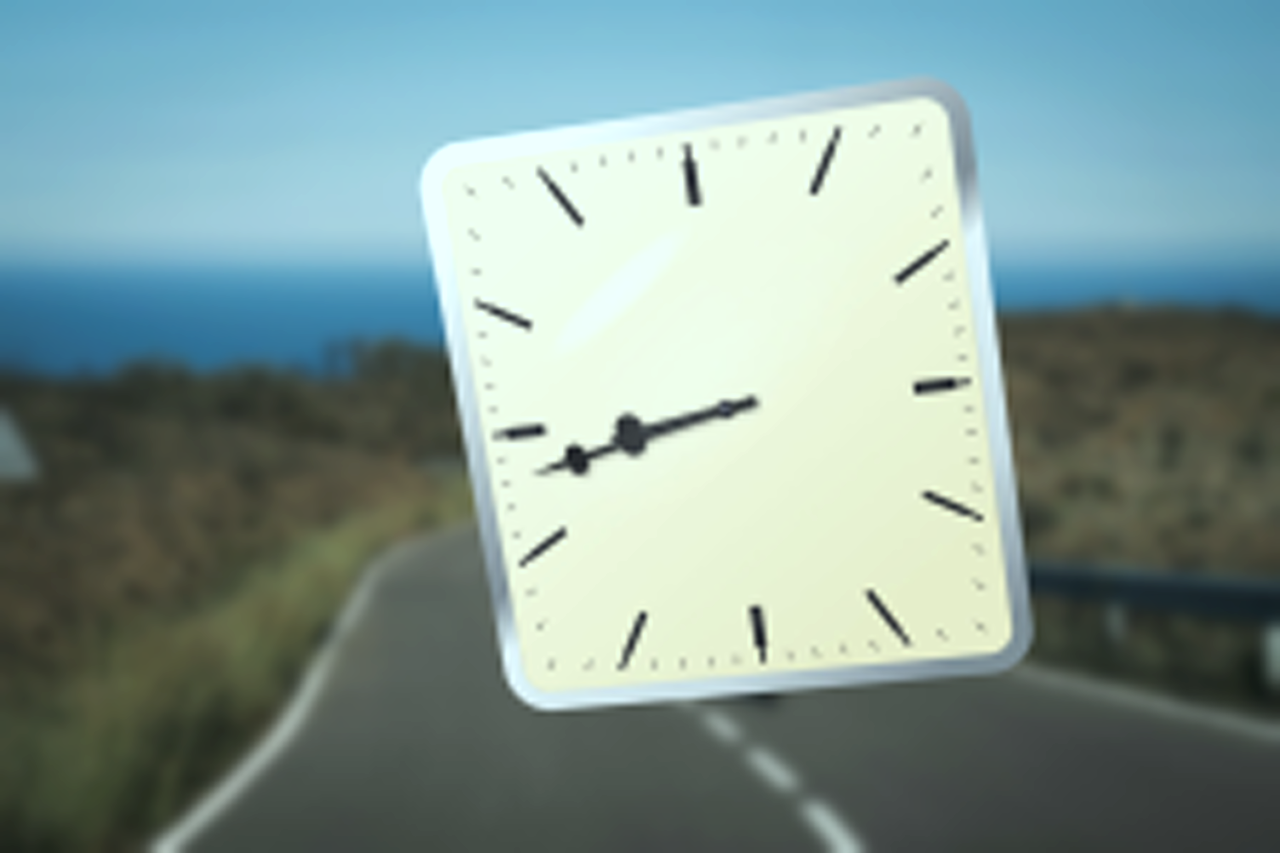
h=8 m=43
